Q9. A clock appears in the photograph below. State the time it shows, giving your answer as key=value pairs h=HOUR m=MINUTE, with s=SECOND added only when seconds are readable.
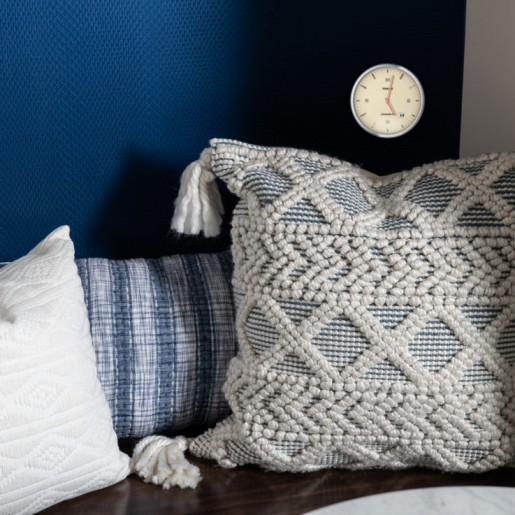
h=5 m=2
